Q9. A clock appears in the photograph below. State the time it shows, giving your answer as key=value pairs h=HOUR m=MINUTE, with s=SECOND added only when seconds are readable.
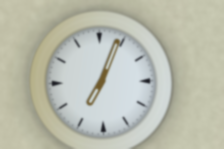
h=7 m=4
